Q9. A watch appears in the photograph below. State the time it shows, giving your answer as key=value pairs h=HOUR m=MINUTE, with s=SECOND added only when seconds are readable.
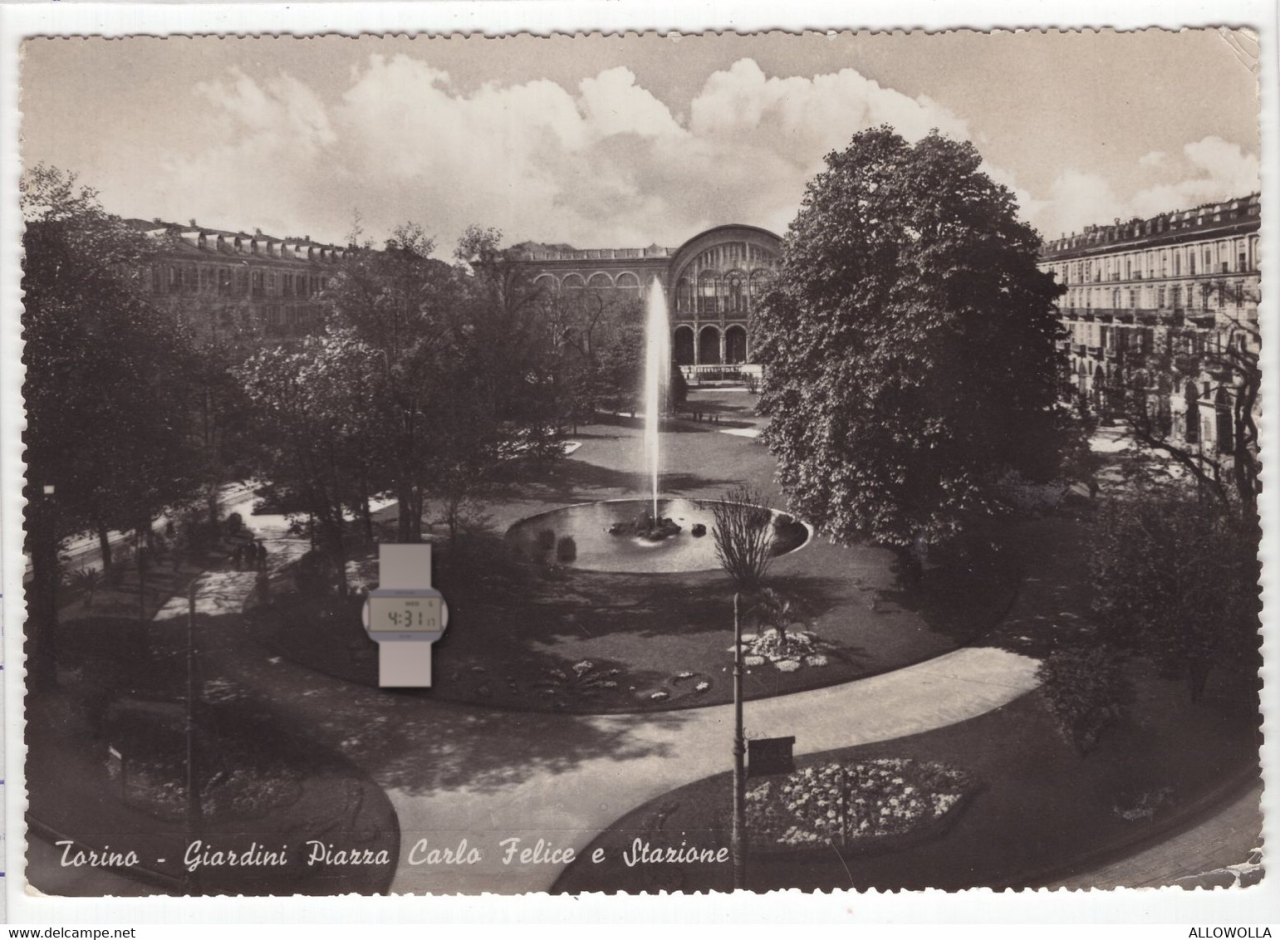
h=4 m=31
